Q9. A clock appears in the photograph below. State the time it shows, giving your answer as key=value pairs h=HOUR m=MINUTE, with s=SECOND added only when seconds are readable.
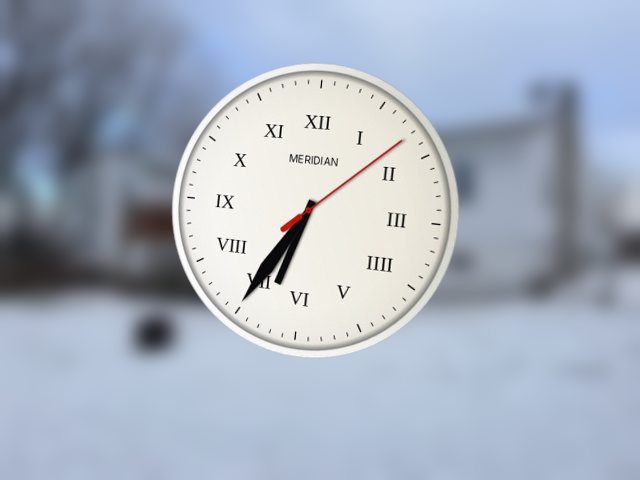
h=6 m=35 s=8
